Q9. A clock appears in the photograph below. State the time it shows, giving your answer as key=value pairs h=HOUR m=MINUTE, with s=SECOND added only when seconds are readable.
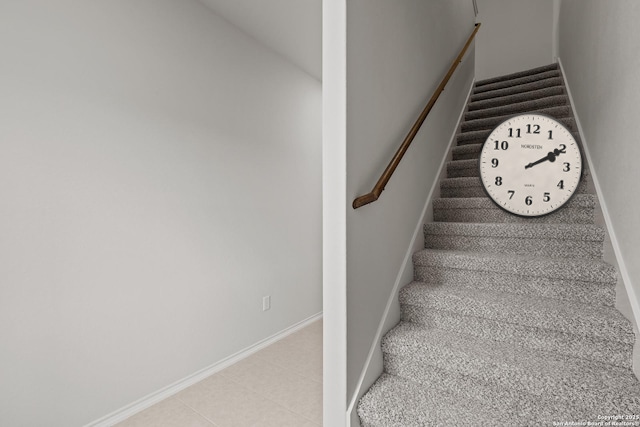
h=2 m=10
